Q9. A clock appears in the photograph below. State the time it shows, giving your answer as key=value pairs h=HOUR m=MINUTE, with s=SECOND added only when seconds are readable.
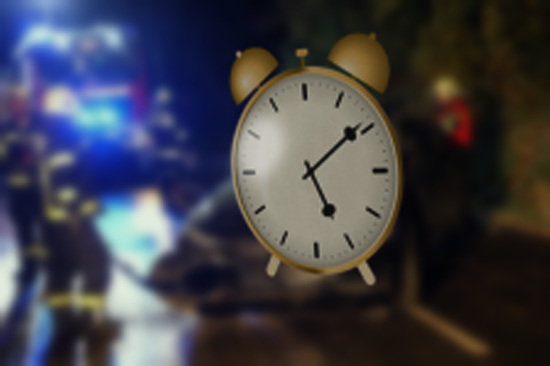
h=5 m=9
